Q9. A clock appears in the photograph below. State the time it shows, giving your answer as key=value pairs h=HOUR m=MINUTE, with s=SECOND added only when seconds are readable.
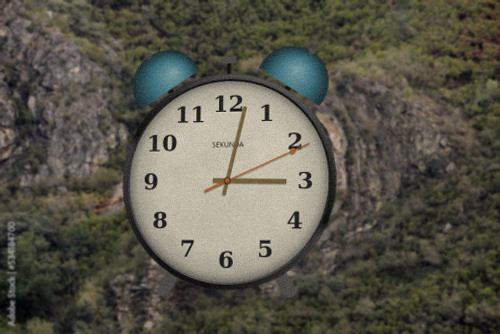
h=3 m=2 s=11
